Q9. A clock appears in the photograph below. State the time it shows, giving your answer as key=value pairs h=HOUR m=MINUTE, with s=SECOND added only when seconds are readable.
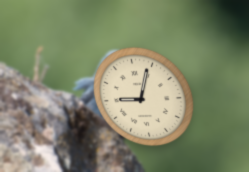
h=9 m=4
